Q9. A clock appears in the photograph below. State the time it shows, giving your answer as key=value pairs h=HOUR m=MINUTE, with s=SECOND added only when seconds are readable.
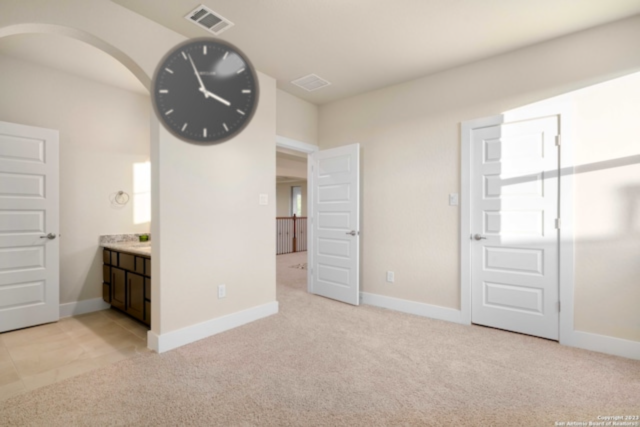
h=3 m=56
